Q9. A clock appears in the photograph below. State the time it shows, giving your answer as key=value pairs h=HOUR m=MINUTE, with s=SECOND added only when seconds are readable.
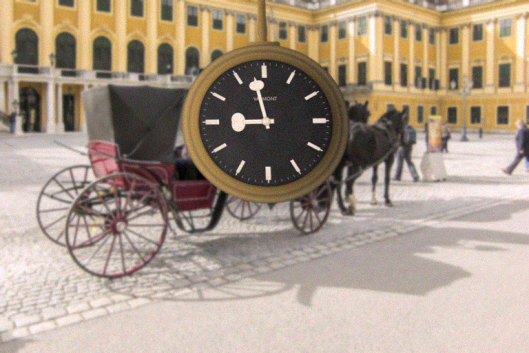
h=8 m=58
